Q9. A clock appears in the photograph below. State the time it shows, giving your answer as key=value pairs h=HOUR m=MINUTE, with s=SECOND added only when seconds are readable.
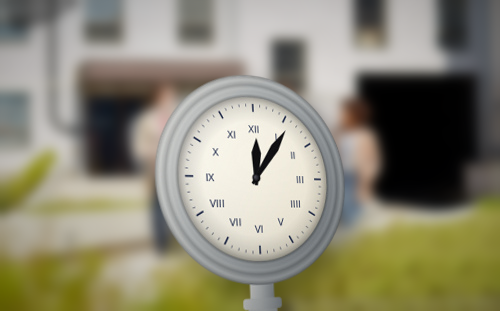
h=12 m=6
